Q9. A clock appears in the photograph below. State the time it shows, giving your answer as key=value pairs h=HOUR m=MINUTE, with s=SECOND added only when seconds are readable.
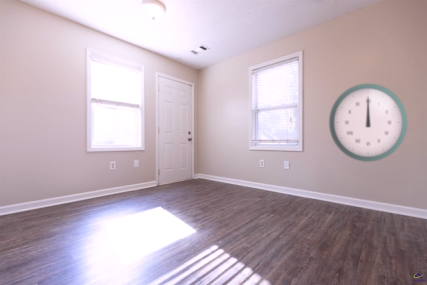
h=12 m=0
